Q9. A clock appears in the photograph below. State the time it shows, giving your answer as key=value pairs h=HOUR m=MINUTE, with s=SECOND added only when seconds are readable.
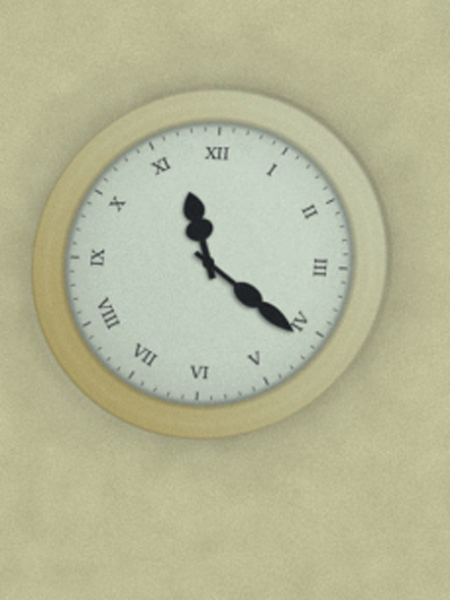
h=11 m=21
